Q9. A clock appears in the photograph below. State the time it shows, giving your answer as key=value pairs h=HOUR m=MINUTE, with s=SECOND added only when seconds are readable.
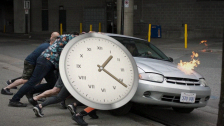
h=1 m=21
